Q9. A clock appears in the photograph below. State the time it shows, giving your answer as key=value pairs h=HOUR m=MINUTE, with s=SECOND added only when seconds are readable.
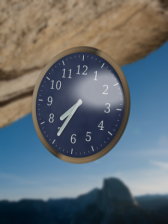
h=7 m=35
